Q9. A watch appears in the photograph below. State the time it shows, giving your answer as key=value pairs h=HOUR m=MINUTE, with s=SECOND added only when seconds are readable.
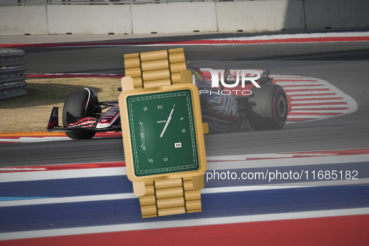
h=1 m=5
